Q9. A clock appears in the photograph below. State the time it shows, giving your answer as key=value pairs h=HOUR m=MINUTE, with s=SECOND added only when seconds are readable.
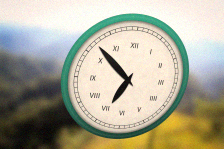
h=6 m=52
